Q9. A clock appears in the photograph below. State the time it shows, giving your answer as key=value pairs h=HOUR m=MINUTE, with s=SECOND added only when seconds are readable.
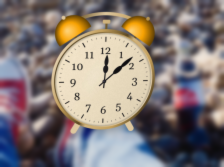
h=12 m=8
